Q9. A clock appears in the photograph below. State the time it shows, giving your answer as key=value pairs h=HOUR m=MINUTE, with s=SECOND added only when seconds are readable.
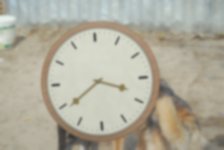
h=3 m=39
